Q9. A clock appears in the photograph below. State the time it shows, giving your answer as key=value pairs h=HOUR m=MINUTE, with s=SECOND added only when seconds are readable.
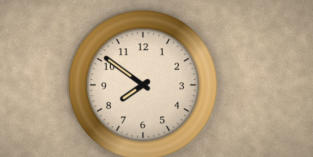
h=7 m=51
